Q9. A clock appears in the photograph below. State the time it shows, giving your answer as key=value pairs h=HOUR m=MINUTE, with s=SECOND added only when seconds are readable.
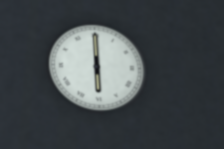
h=6 m=0
